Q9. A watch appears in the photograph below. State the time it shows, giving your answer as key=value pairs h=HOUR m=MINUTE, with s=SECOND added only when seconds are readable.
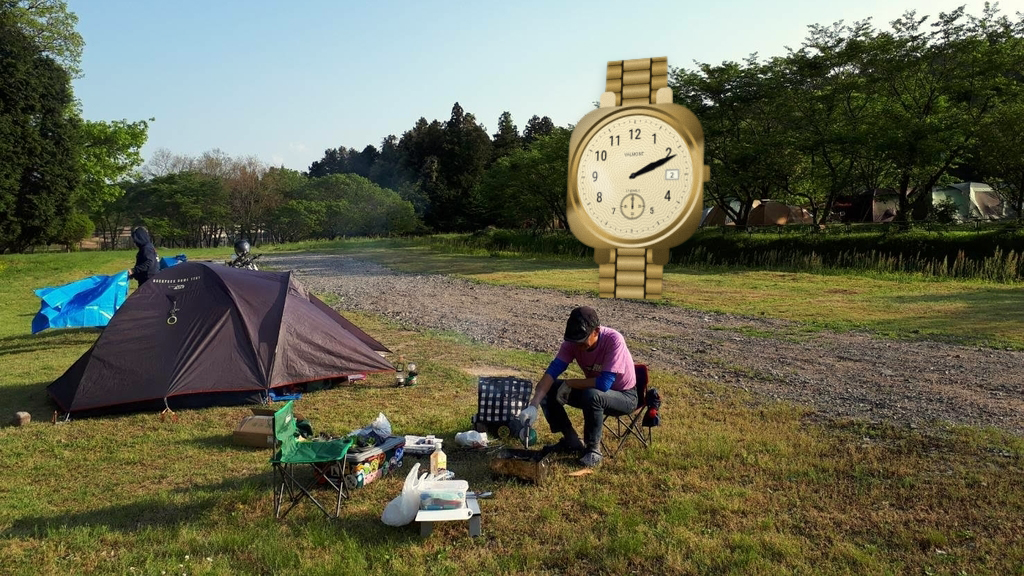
h=2 m=11
